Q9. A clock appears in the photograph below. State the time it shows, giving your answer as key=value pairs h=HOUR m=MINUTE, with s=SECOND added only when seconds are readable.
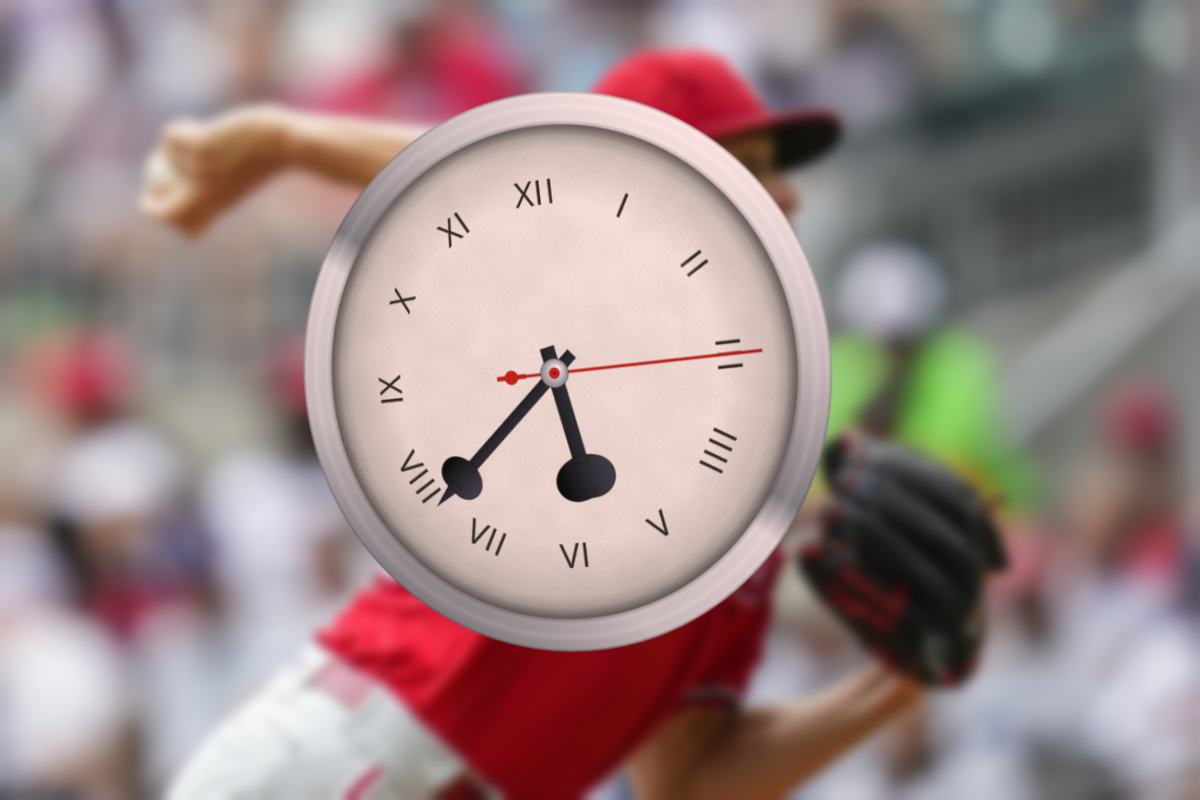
h=5 m=38 s=15
